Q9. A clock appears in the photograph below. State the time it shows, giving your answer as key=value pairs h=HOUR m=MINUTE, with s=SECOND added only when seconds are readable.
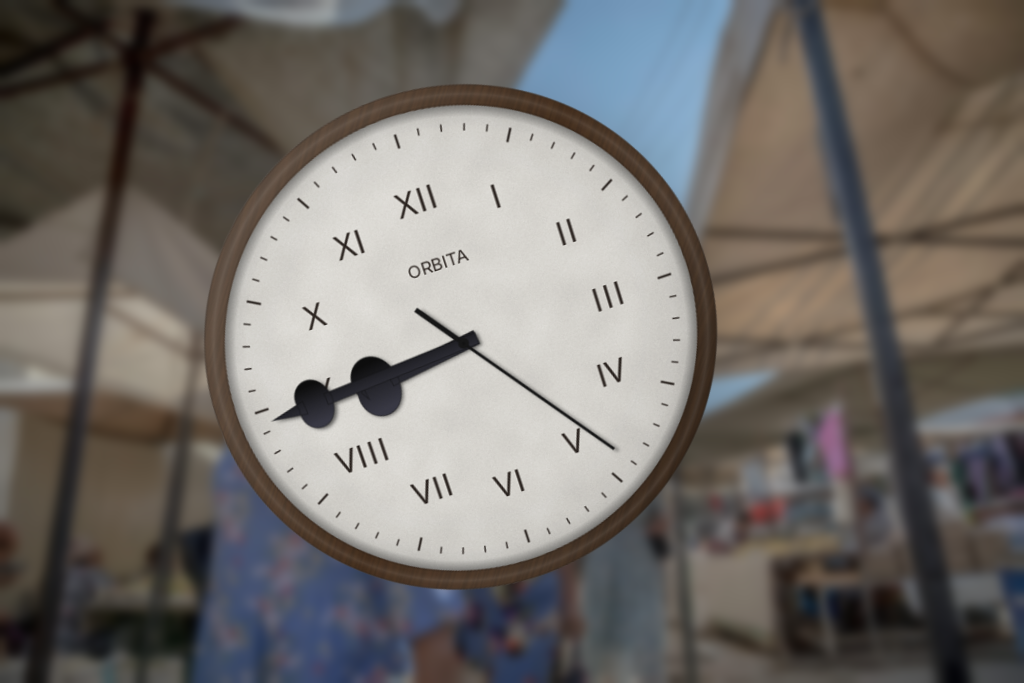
h=8 m=44 s=24
